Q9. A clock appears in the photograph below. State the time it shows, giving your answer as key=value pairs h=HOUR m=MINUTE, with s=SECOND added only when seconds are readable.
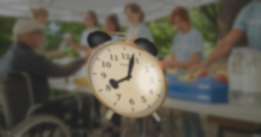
h=8 m=3
